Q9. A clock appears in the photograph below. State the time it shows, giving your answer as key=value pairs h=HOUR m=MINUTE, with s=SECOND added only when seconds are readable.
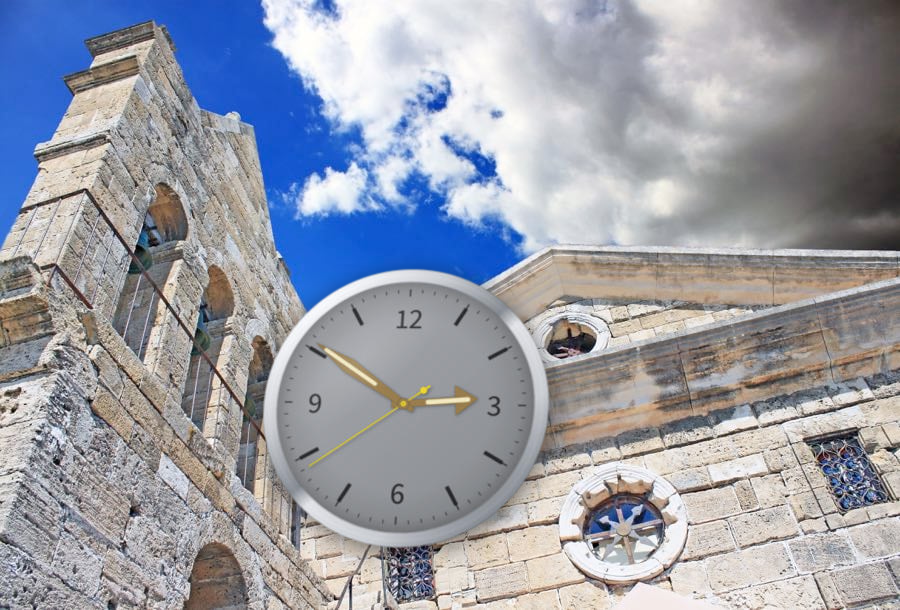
h=2 m=50 s=39
